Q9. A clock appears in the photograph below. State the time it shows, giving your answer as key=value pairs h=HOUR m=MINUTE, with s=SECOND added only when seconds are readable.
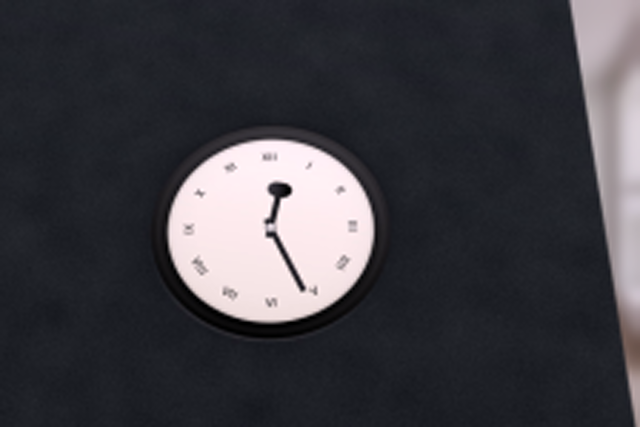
h=12 m=26
